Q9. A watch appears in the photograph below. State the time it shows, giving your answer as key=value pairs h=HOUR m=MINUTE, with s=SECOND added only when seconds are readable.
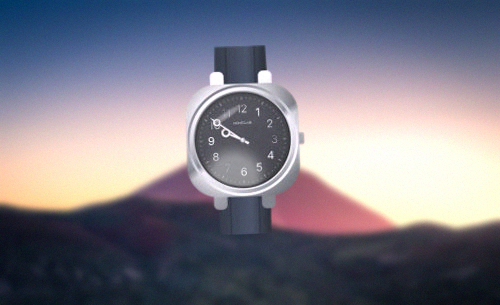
h=9 m=51
